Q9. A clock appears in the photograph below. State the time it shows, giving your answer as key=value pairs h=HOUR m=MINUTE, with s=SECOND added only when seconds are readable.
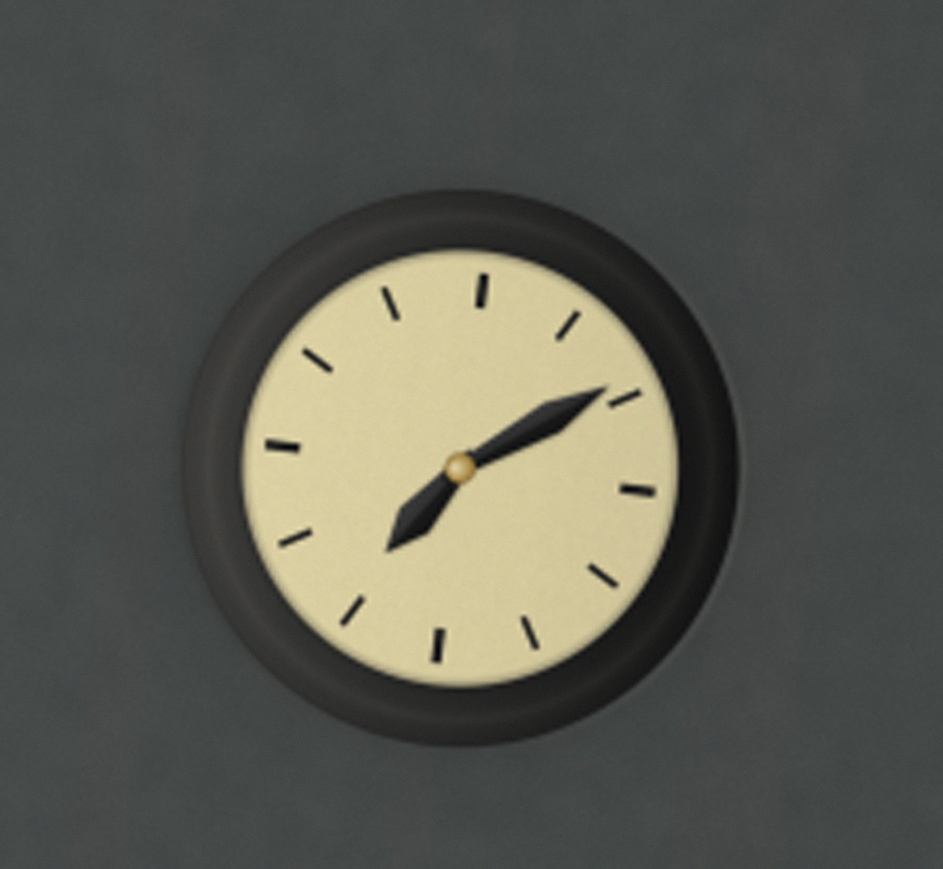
h=7 m=9
